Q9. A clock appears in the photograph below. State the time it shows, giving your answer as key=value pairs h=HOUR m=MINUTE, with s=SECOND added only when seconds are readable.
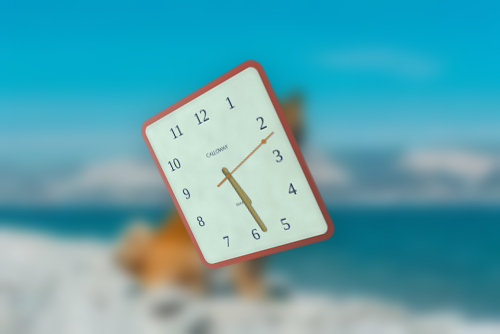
h=5 m=28 s=12
